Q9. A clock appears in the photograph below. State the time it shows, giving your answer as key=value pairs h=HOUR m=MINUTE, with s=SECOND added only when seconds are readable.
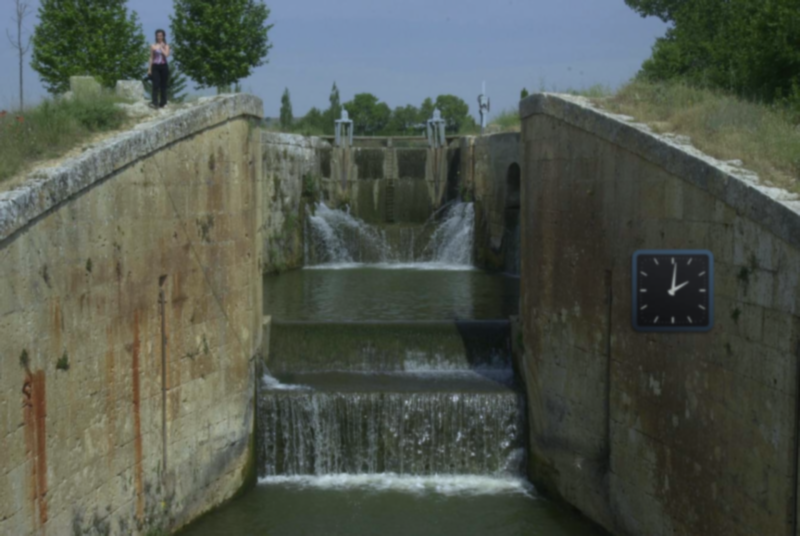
h=2 m=1
